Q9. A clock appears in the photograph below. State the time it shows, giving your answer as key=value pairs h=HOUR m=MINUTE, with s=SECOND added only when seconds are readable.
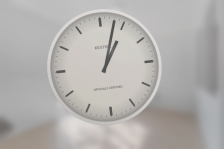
h=1 m=3
